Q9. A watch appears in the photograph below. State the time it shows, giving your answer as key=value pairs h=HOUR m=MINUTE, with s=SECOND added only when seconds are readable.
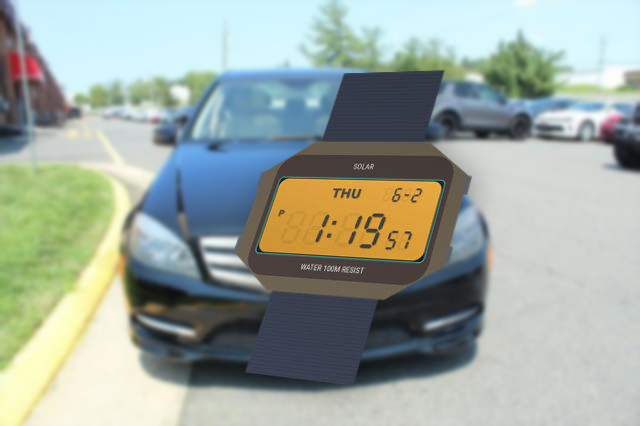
h=1 m=19 s=57
